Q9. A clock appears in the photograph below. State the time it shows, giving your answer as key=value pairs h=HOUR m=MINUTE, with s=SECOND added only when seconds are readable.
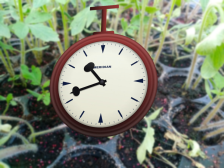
h=10 m=42
